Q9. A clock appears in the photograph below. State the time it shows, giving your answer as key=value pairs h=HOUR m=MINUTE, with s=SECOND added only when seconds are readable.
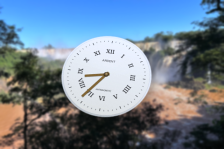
h=8 m=36
